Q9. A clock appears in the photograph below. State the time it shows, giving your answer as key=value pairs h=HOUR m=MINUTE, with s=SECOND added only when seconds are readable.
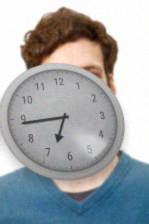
h=6 m=44
